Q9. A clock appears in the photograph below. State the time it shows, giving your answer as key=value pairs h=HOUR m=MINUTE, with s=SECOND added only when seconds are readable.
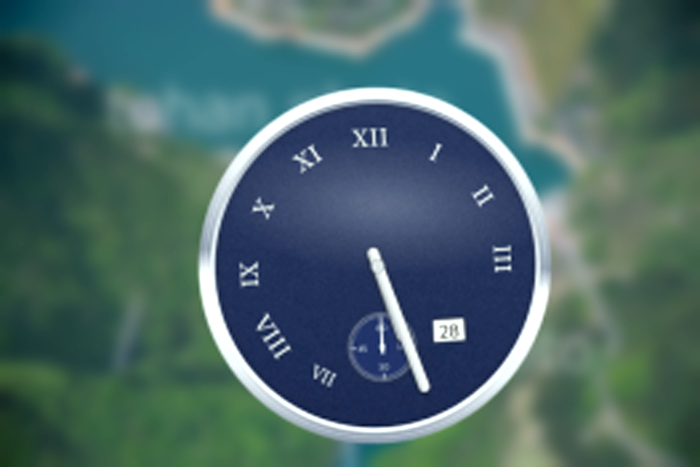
h=5 m=27
